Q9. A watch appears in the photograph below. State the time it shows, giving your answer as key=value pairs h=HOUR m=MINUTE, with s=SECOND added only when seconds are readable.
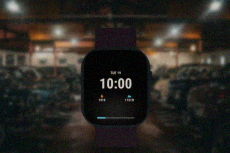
h=10 m=0
